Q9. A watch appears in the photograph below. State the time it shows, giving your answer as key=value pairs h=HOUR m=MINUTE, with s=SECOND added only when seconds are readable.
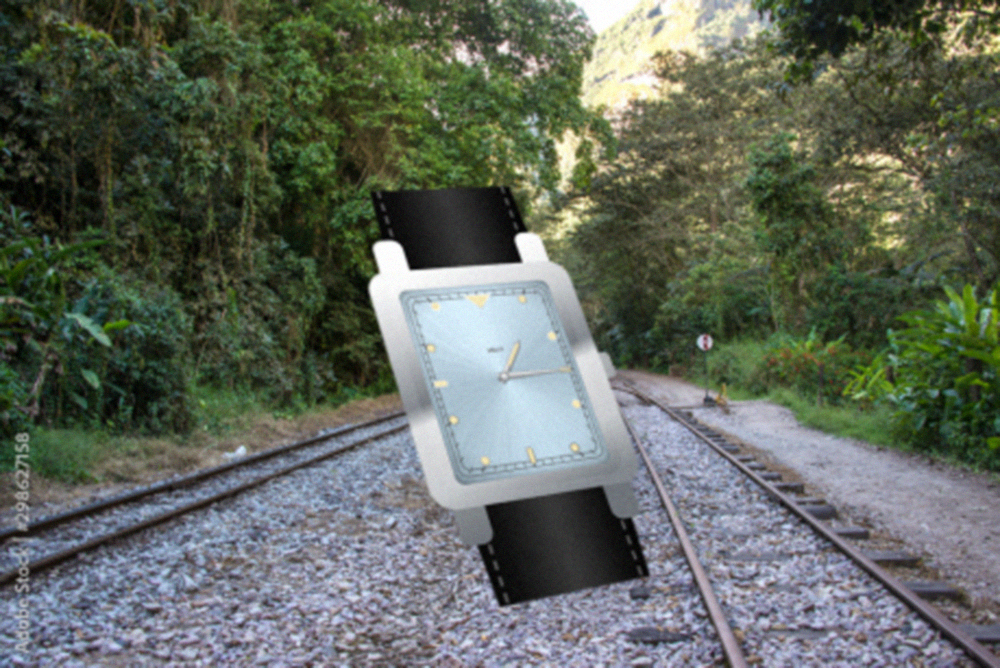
h=1 m=15
